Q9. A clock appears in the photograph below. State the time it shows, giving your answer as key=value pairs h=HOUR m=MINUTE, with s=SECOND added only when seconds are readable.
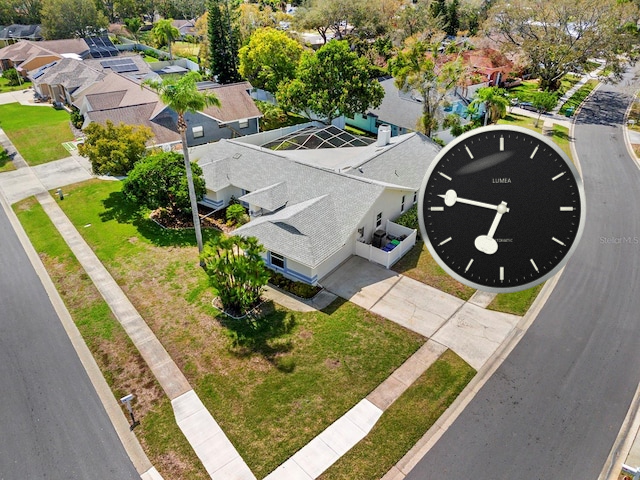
h=6 m=47
